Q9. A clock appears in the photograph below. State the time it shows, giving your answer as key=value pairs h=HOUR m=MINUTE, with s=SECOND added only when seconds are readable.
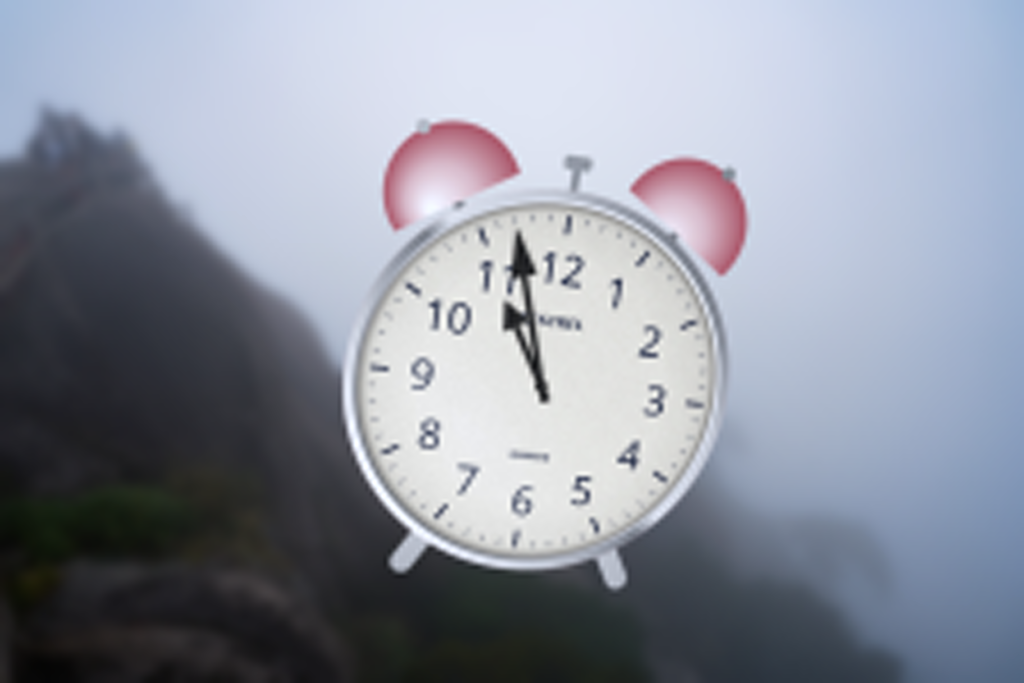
h=10 m=57
